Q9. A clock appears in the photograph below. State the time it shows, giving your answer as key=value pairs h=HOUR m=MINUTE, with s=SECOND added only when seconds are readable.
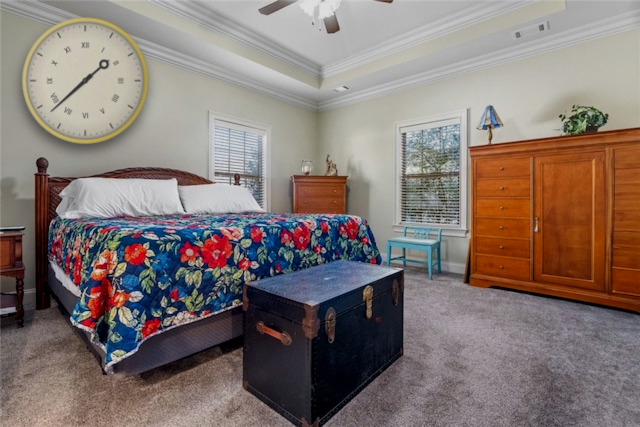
h=1 m=38
